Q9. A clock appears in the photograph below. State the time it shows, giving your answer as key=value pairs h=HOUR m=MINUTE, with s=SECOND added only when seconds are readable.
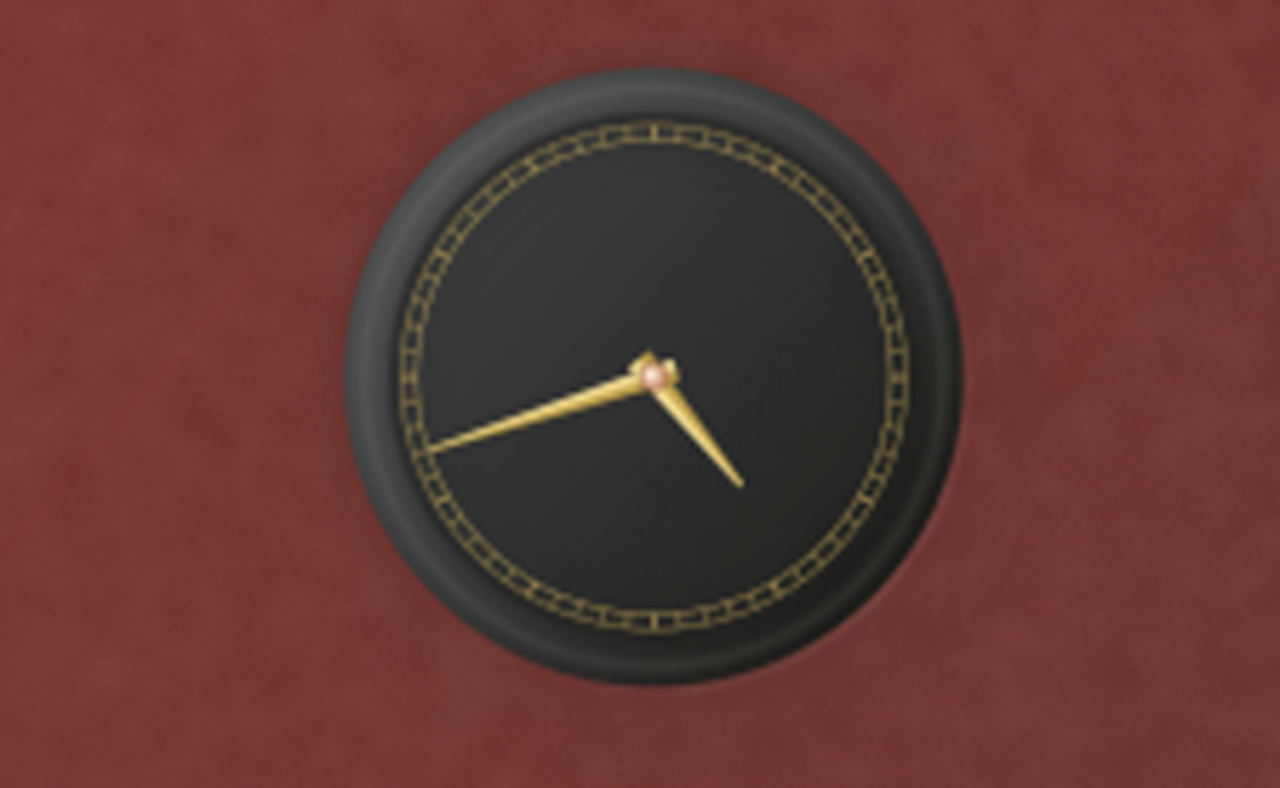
h=4 m=42
